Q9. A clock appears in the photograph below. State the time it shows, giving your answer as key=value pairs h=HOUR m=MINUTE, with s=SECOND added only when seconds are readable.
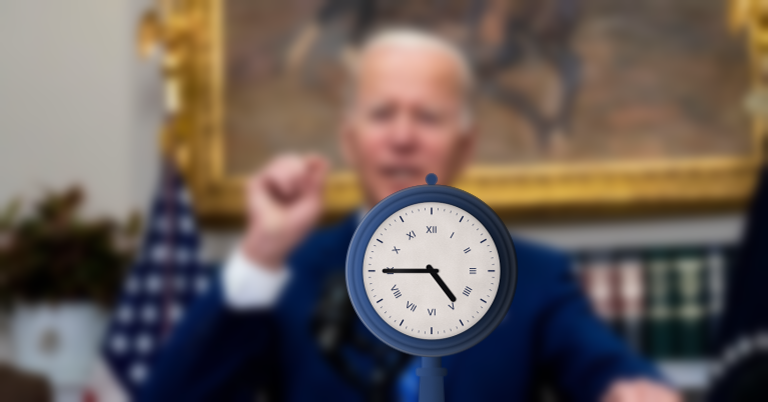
h=4 m=45
